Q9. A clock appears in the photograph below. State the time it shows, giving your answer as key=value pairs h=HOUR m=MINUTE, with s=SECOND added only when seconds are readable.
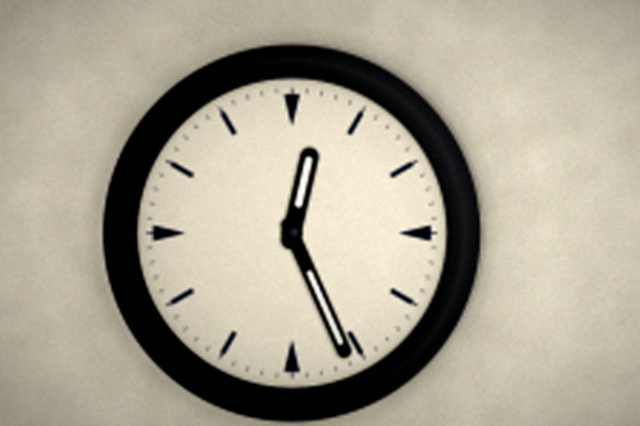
h=12 m=26
